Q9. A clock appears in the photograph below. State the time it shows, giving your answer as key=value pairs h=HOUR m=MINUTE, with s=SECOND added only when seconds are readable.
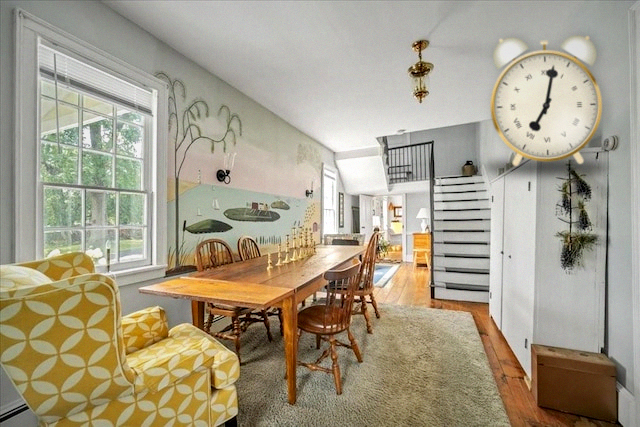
h=7 m=2
